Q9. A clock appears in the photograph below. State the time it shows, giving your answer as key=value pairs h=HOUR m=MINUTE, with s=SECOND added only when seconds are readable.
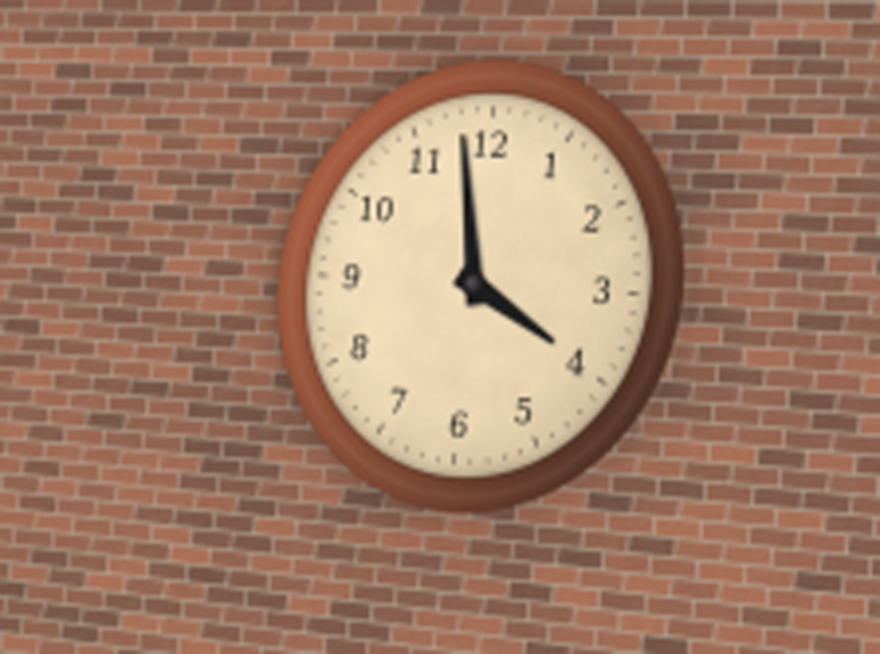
h=3 m=58
